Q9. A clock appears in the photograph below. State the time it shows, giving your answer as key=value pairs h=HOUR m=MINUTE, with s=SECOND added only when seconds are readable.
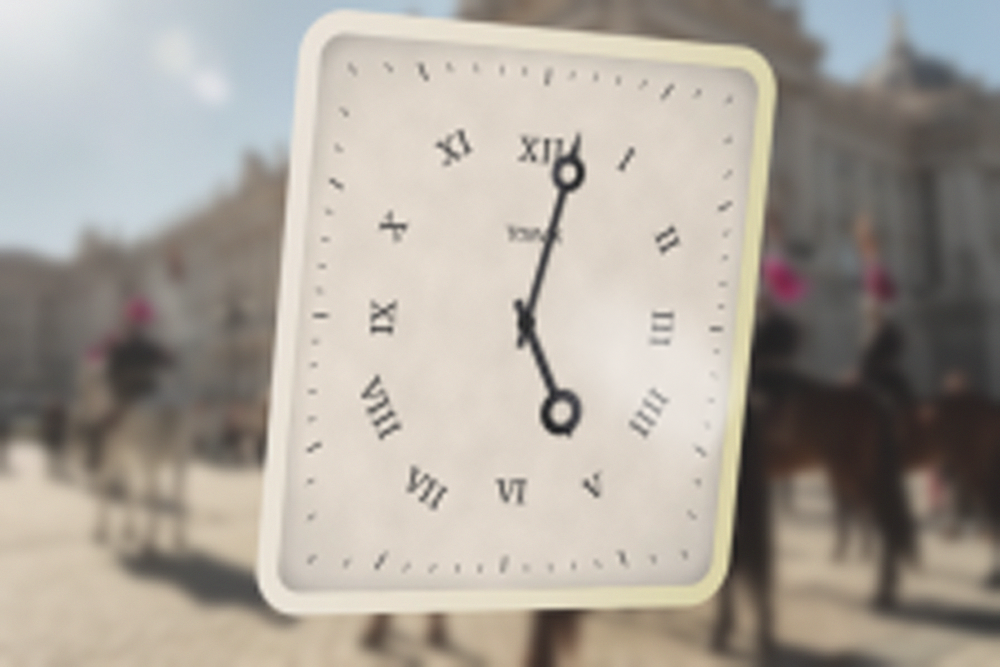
h=5 m=2
